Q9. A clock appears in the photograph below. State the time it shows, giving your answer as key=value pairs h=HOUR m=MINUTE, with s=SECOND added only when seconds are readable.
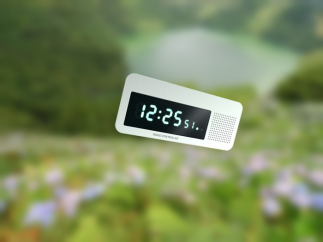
h=12 m=25 s=51
